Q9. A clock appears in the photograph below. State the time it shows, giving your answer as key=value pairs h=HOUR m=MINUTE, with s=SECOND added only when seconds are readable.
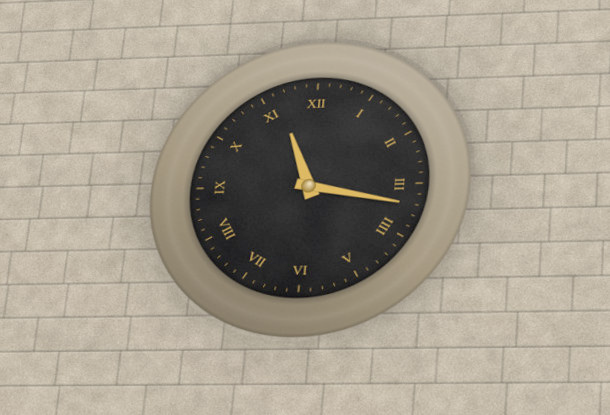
h=11 m=17
